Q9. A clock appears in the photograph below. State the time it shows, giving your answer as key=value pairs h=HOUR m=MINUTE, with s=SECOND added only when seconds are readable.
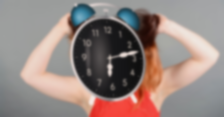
h=6 m=13
